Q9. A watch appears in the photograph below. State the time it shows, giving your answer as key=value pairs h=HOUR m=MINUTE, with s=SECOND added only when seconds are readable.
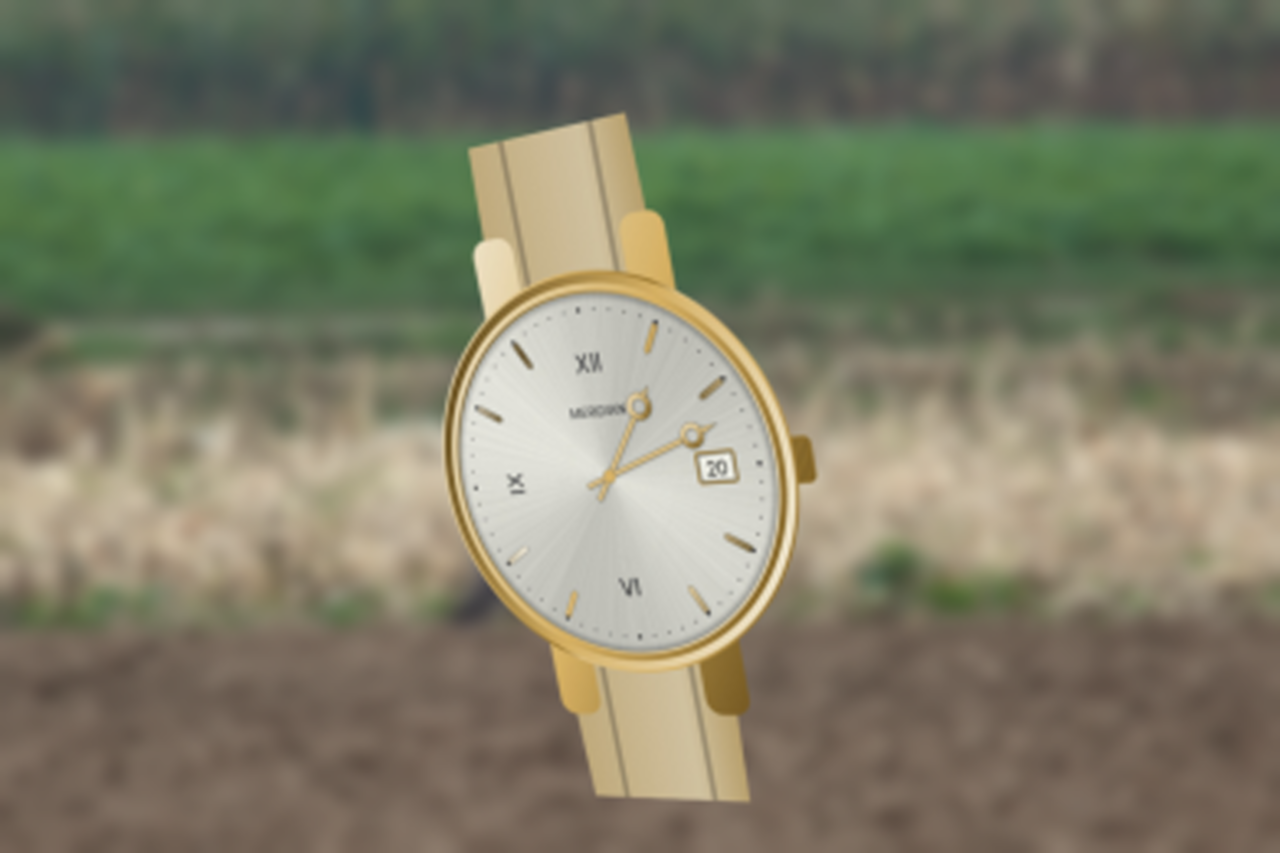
h=1 m=12
